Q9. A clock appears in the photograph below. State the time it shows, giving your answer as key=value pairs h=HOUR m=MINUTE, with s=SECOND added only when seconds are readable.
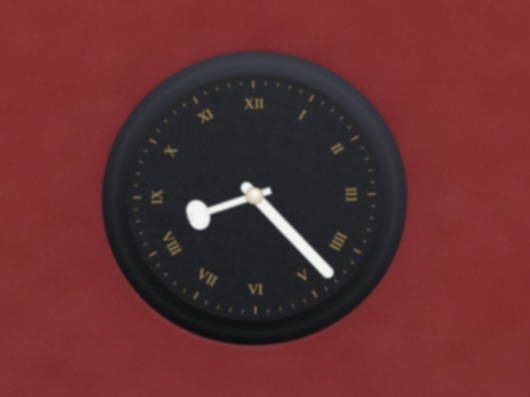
h=8 m=23
